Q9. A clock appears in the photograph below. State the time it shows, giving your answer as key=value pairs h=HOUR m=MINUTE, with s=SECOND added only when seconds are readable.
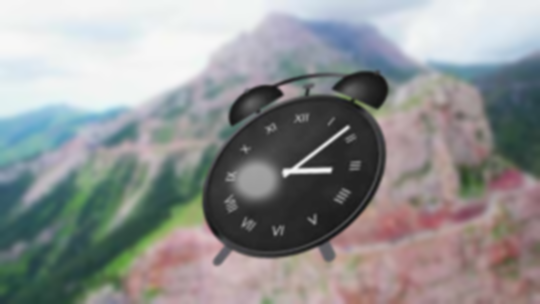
h=3 m=8
